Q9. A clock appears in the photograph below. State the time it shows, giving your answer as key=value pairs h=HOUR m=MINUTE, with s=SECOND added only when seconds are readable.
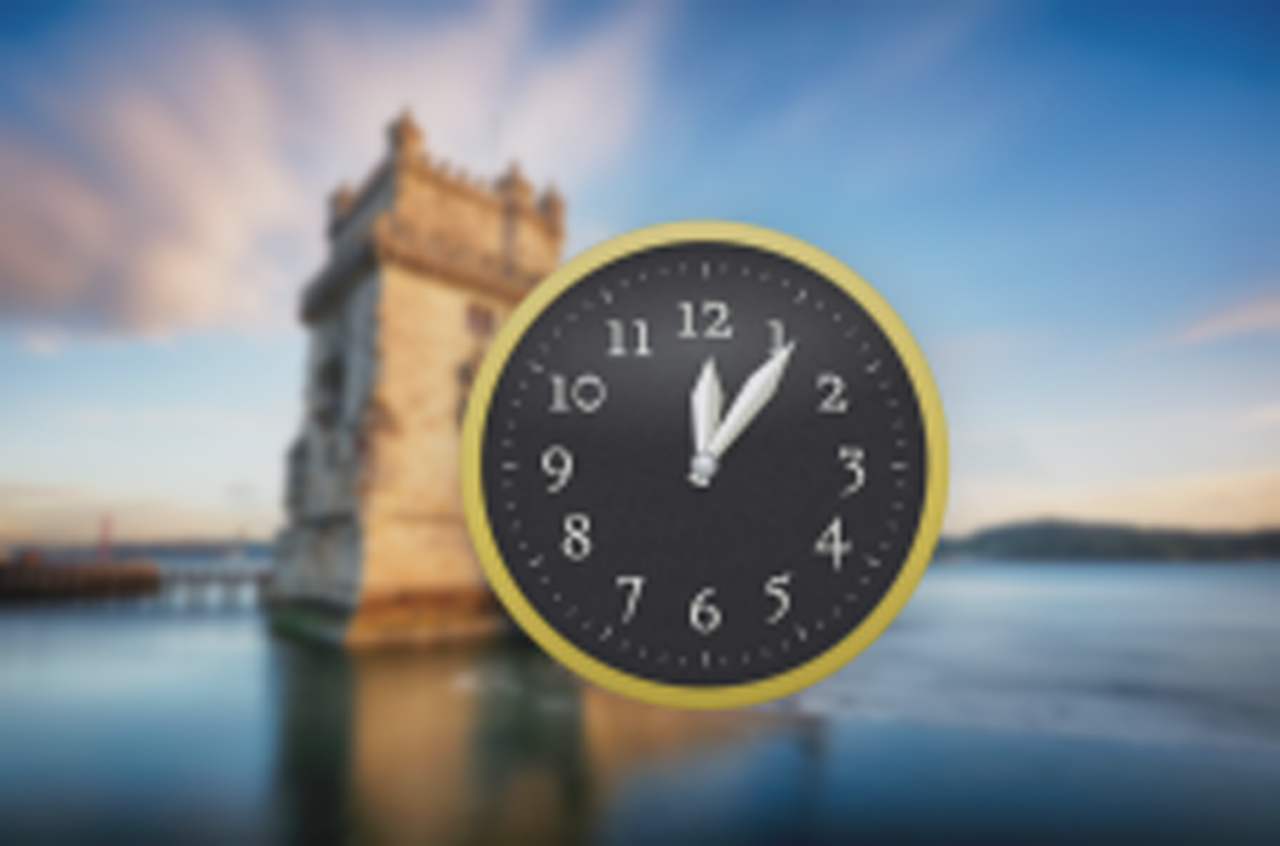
h=12 m=6
